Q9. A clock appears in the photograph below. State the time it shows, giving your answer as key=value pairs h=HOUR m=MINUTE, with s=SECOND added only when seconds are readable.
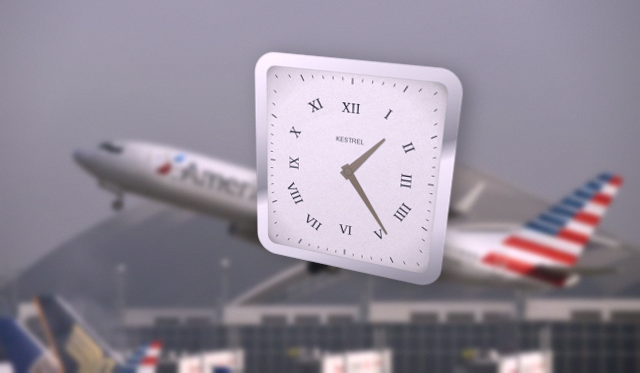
h=1 m=24
